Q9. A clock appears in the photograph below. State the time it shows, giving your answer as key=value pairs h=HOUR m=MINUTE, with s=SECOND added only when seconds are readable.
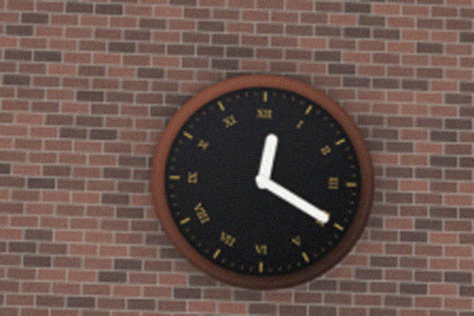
h=12 m=20
